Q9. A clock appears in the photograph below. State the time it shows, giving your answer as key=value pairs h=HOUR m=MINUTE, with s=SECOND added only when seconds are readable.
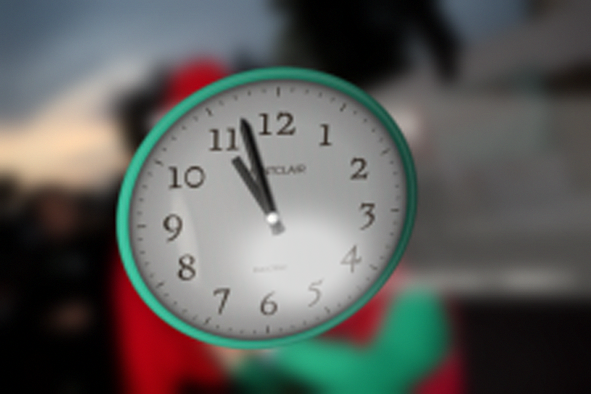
h=10 m=57
